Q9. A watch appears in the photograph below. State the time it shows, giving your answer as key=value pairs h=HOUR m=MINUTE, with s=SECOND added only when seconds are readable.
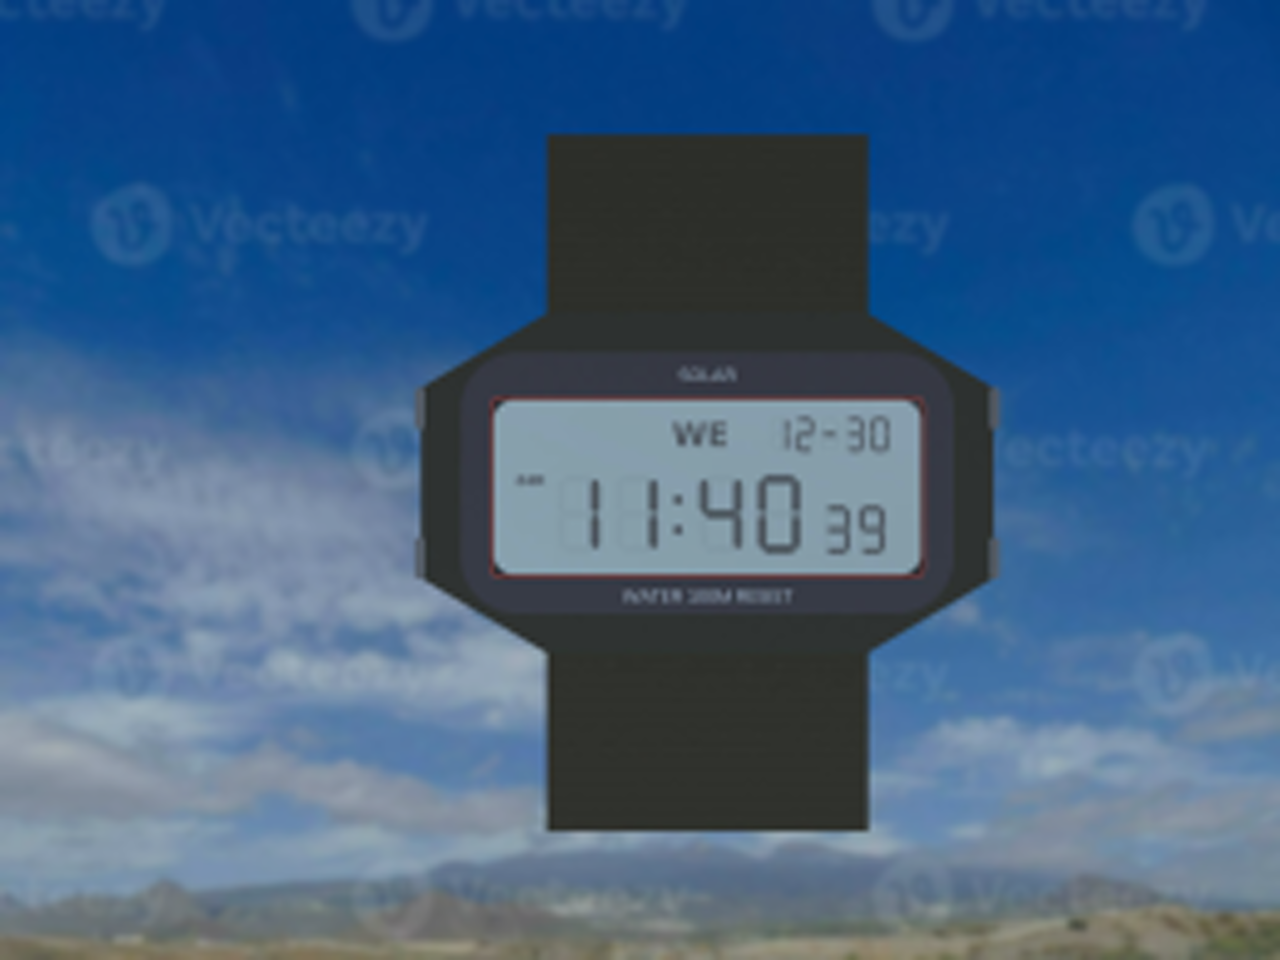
h=11 m=40 s=39
